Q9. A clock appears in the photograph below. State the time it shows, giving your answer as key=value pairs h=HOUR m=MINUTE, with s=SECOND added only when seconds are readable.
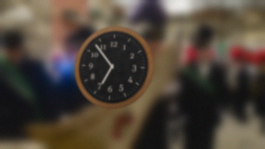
h=6 m=53
